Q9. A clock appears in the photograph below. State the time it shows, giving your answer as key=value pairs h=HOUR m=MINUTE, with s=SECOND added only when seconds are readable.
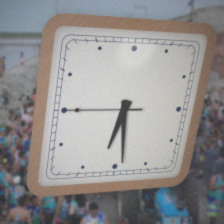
h=6 m=28 s=45
